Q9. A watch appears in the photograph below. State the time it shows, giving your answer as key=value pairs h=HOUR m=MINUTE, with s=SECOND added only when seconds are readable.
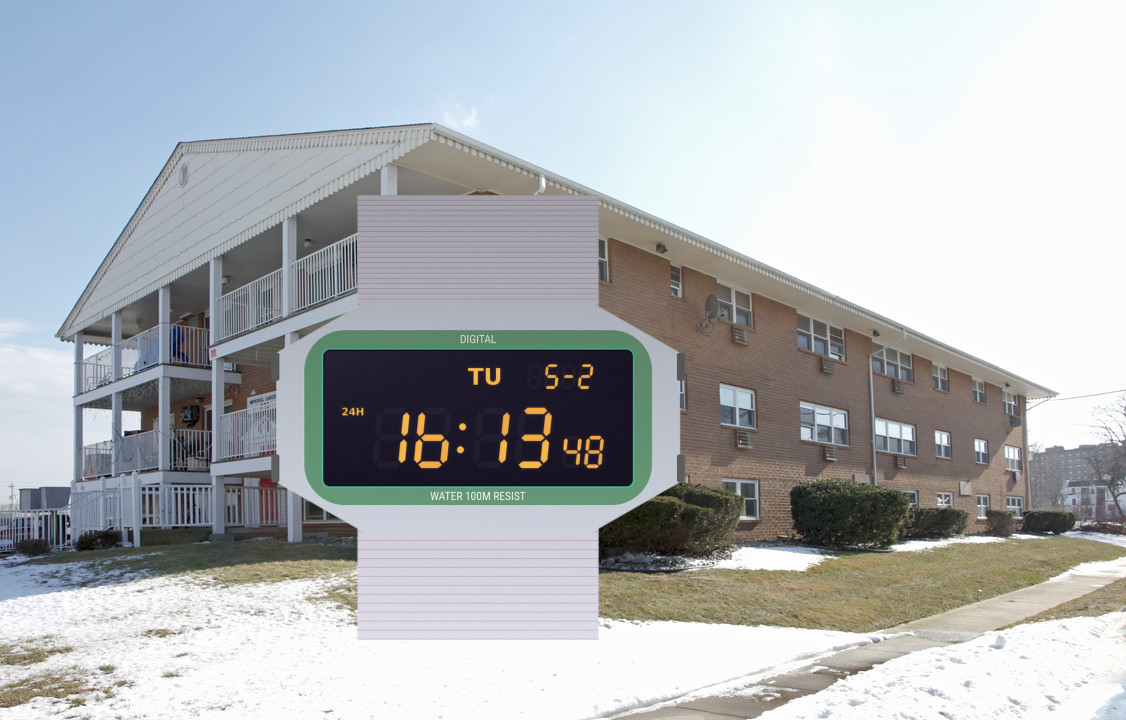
h=16 m=13 s=48
